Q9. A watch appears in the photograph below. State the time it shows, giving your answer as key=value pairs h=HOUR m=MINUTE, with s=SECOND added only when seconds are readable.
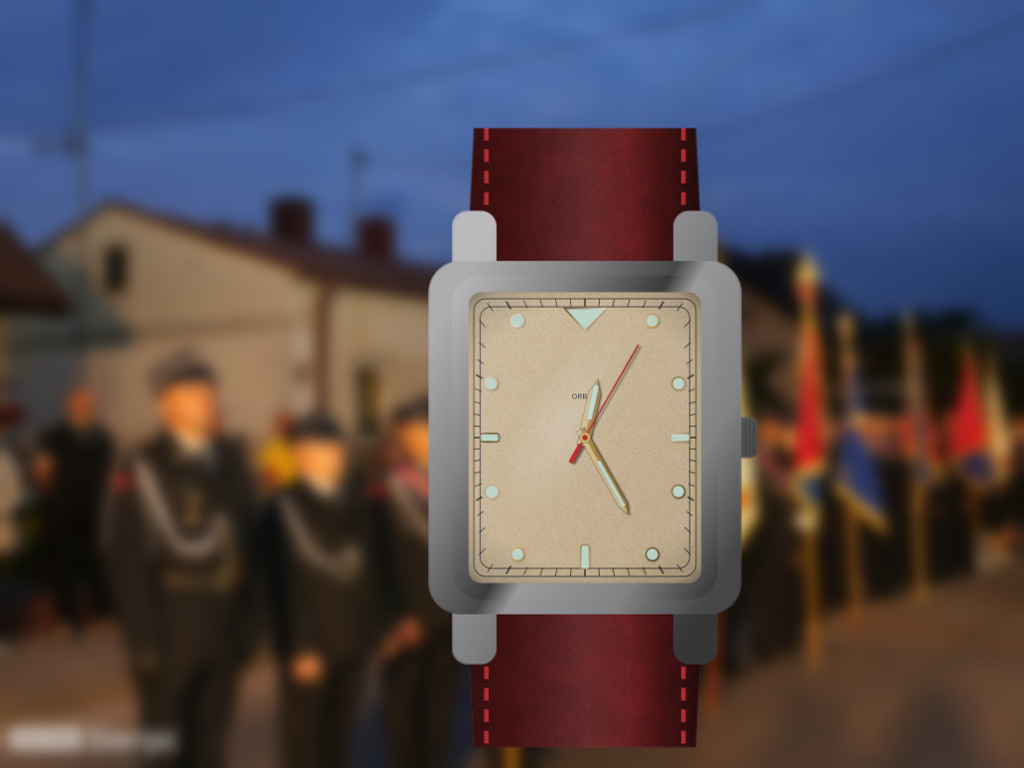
h=12 m=25 s=5
